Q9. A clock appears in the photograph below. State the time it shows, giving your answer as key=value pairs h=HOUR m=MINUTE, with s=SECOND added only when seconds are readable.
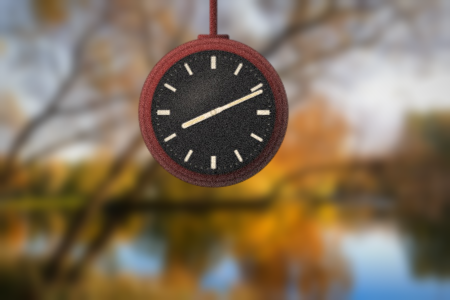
h=8 m=11
